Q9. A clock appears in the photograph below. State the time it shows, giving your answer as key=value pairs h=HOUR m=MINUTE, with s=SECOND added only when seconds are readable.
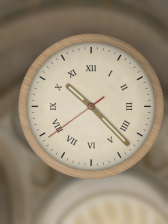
h=10 m=22 s=39
